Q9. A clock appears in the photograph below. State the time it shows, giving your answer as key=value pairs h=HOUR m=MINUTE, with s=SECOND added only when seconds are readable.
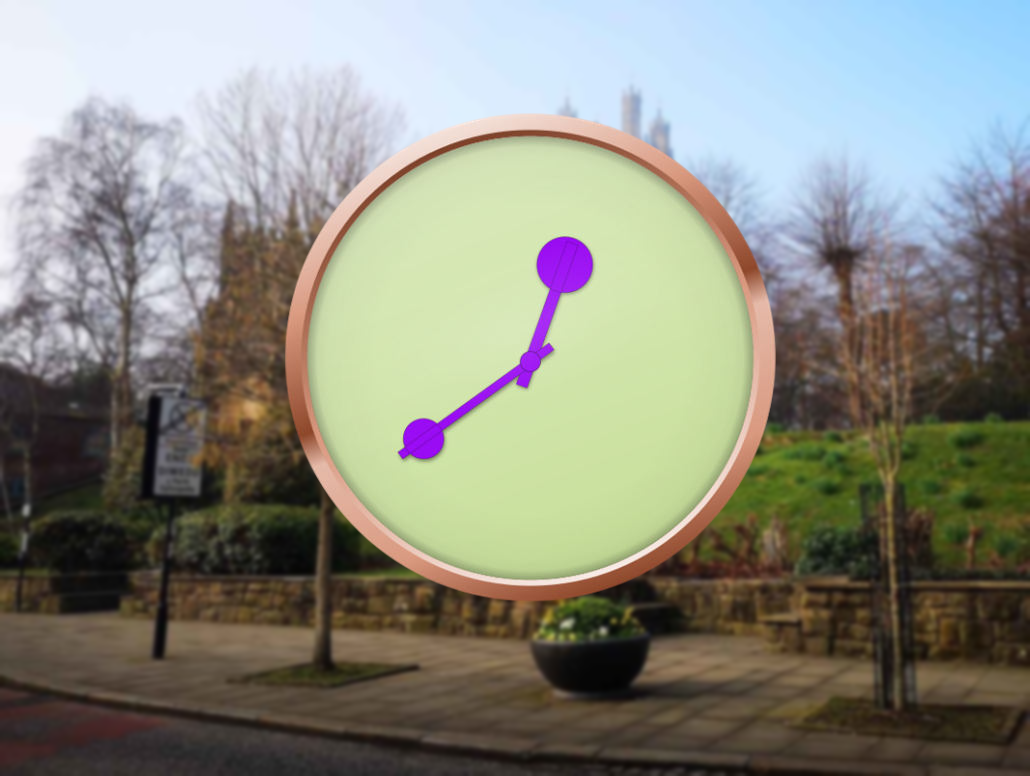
h=12 m=39
